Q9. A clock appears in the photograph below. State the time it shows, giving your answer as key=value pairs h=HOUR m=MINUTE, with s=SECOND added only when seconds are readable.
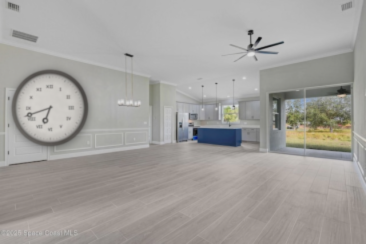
h=6 m=42
